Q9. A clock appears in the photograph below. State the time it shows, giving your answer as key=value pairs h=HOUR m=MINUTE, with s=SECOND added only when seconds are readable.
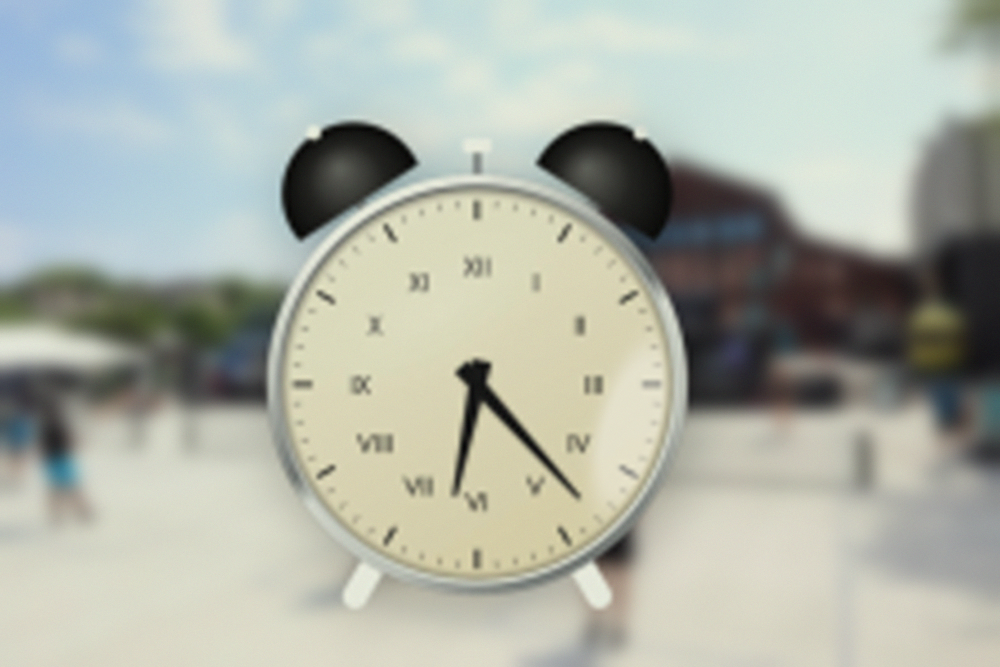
h=6 m=23
